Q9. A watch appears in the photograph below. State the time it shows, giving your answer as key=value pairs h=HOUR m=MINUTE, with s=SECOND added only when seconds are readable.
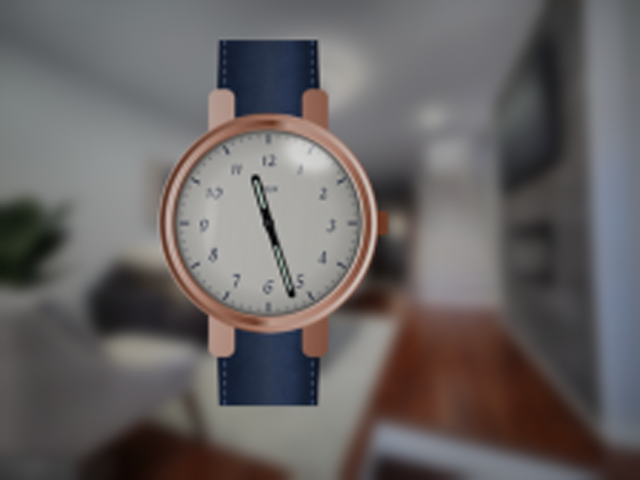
h=11 m=27
